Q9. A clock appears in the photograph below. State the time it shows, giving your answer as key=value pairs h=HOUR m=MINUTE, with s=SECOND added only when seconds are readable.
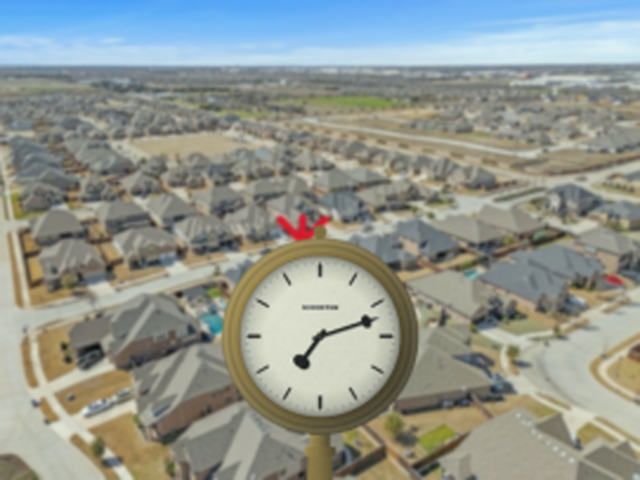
h=7 m=12
